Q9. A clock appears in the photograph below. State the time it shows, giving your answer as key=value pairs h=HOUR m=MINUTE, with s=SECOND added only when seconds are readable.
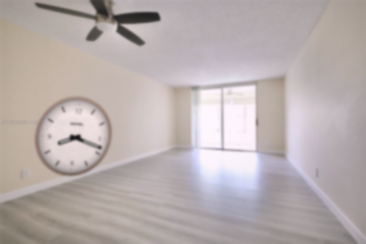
h=8 m=18
